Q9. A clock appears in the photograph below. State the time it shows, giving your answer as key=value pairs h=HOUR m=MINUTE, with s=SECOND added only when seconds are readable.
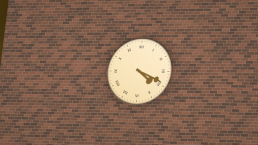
h=4 m=19
